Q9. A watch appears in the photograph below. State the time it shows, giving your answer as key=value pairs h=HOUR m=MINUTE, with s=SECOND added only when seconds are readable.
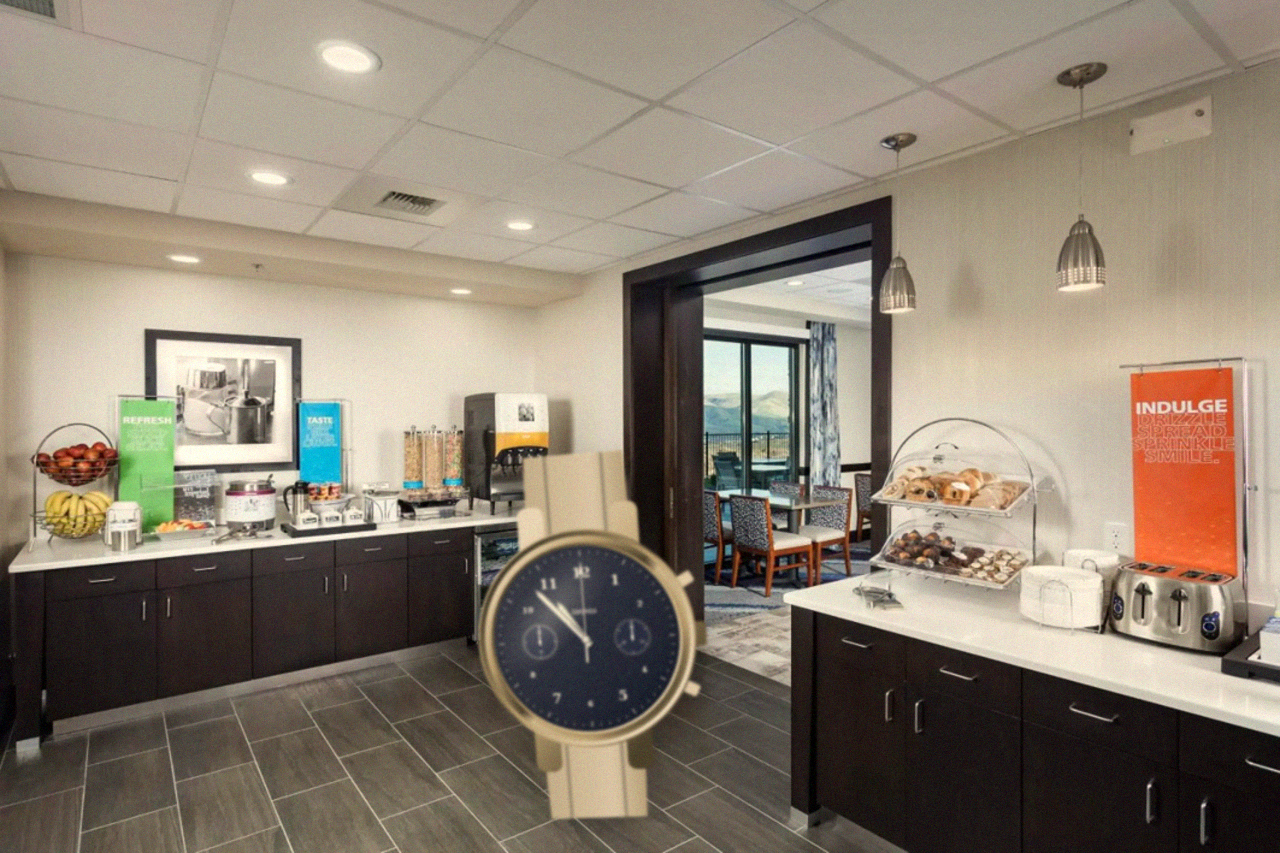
h=10 m=53
